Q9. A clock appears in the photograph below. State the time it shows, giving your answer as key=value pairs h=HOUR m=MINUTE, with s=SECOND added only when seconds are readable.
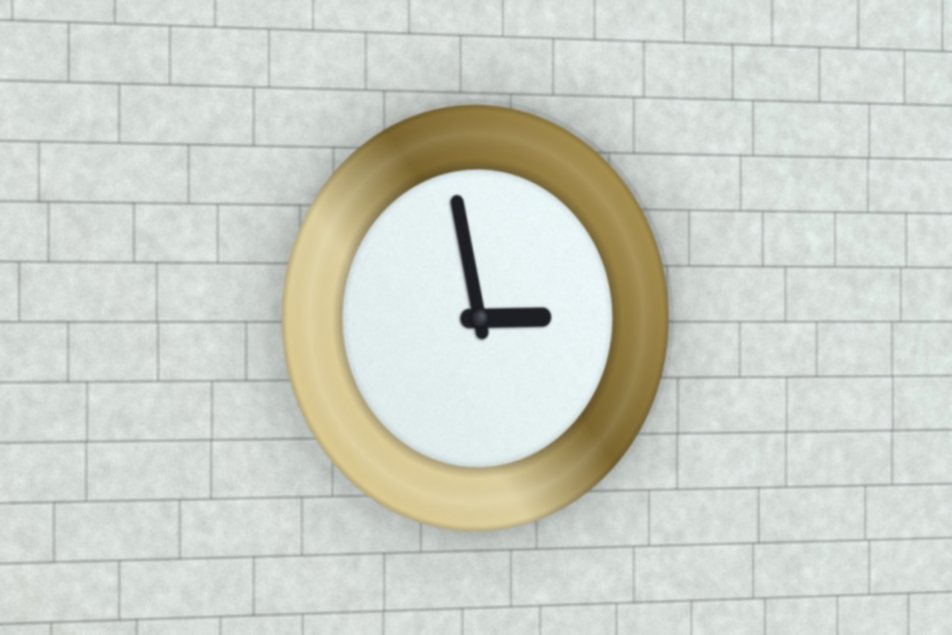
h=2 m=58
